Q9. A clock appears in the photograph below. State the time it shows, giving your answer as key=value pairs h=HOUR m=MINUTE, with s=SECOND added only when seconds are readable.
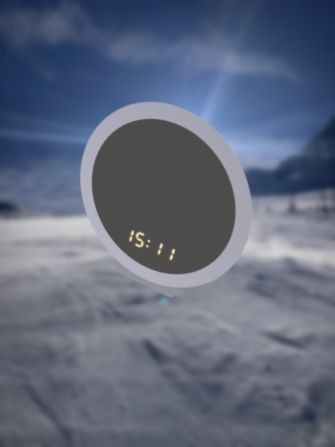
h=15 m=11
